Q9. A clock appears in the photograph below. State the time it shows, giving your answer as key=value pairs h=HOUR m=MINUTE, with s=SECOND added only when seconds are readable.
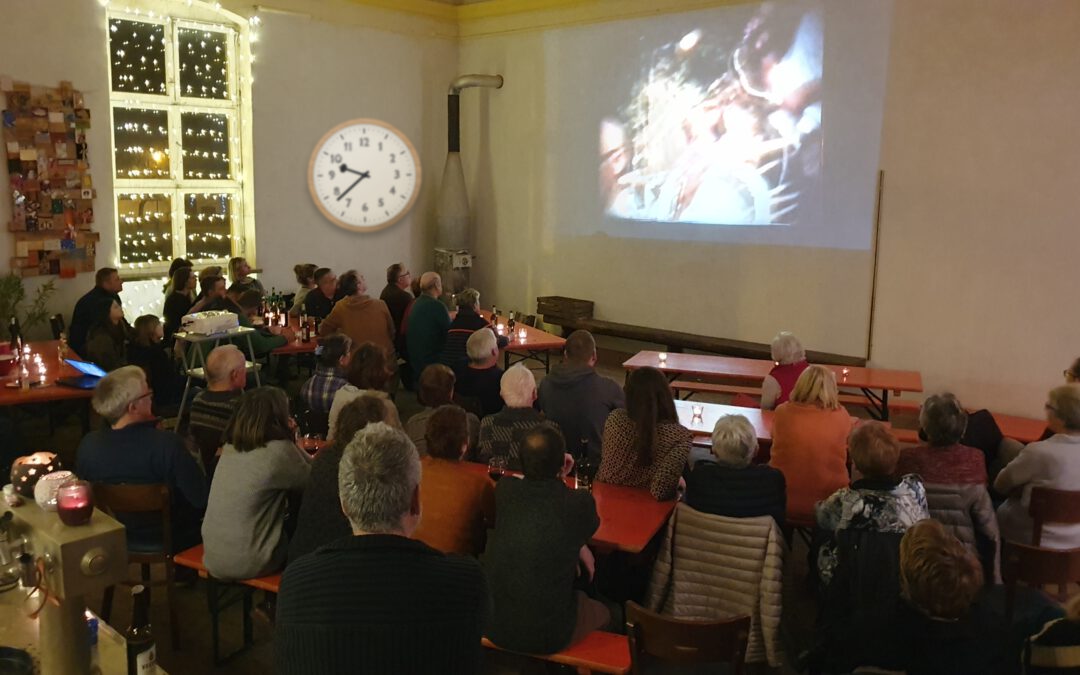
h=9 m=38
